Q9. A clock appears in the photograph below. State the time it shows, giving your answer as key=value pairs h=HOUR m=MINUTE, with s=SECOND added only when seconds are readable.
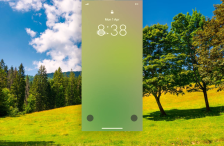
h=8 m=38
